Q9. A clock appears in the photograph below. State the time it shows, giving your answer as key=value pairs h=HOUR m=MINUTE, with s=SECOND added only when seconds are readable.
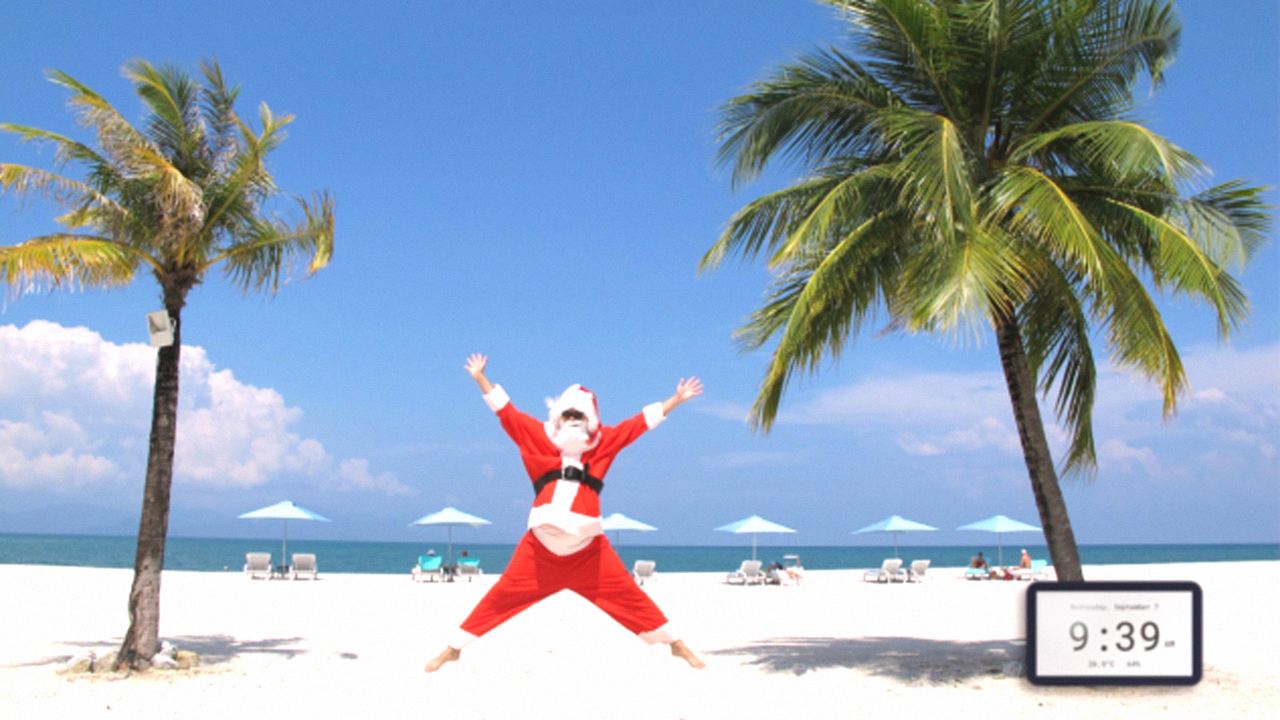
h=9 m=39
